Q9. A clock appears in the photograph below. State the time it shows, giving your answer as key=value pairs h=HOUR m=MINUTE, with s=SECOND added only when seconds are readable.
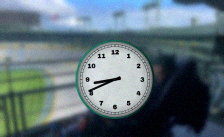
h=8 m=41
